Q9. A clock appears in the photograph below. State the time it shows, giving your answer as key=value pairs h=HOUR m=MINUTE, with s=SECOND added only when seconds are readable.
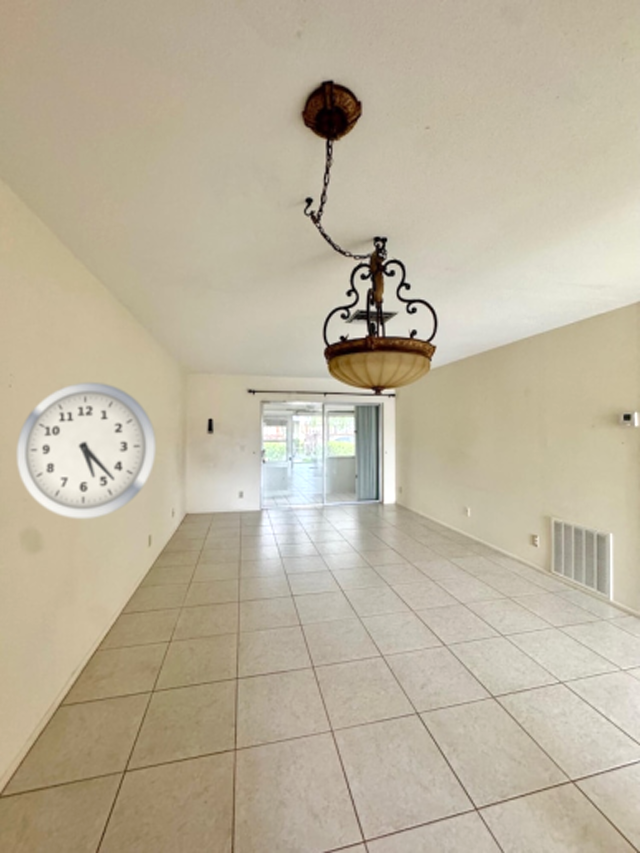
h=5 m=23
